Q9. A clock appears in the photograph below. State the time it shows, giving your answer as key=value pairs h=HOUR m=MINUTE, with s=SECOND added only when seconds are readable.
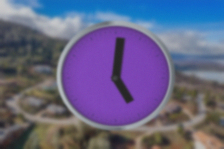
h=5 m=1
